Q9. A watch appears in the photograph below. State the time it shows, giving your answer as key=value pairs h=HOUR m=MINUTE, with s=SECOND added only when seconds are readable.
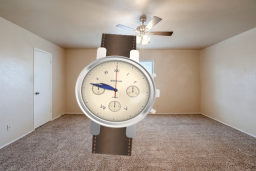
h=9 m=47
